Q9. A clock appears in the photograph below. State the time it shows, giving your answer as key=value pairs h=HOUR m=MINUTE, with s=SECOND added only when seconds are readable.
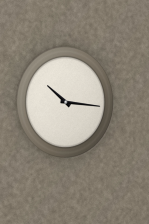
h=10 m=16
